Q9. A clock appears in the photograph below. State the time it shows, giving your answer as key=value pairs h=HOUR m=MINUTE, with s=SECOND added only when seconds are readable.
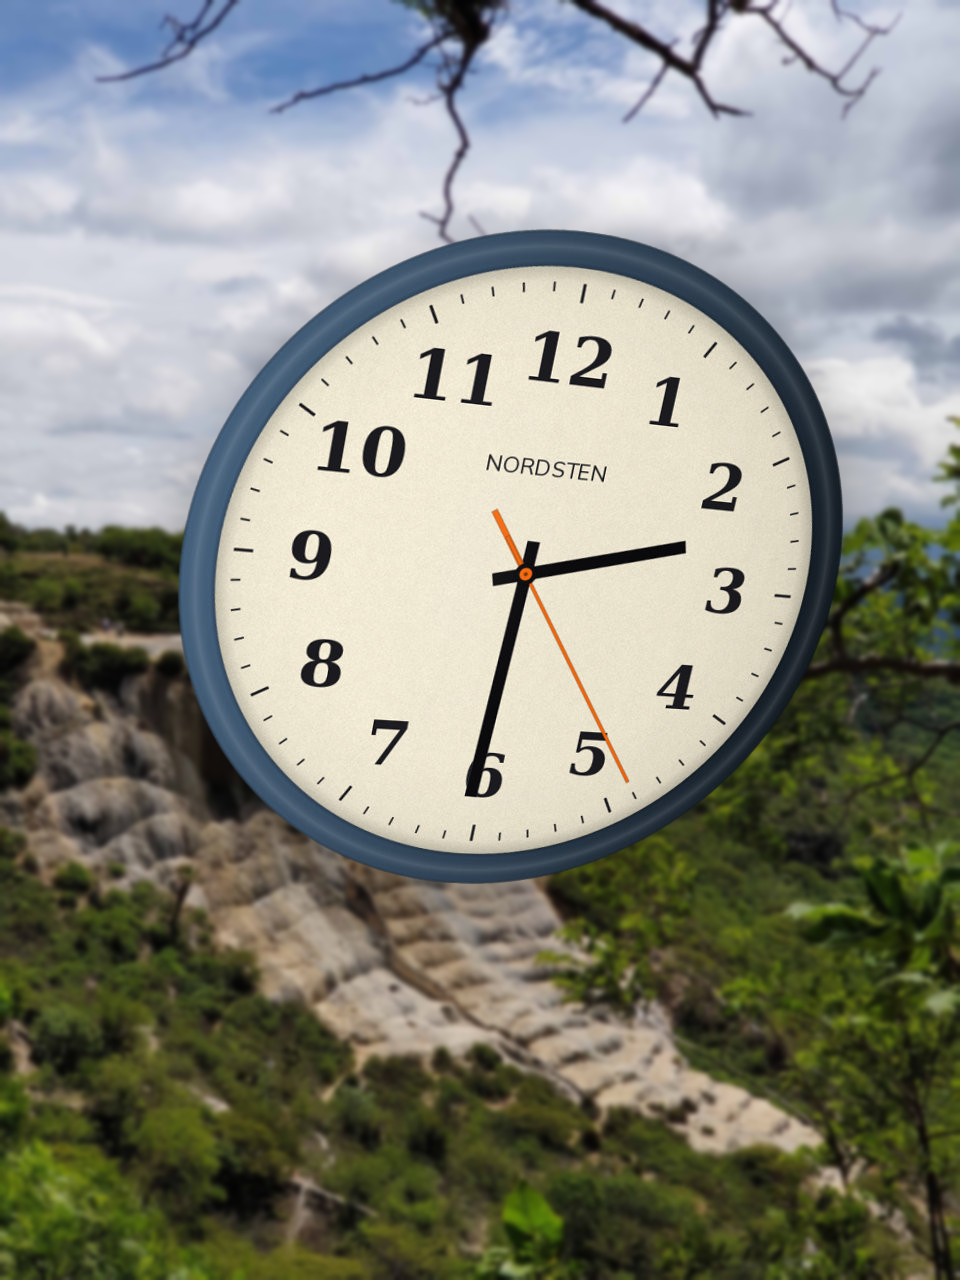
h=2 m=30 s=24
